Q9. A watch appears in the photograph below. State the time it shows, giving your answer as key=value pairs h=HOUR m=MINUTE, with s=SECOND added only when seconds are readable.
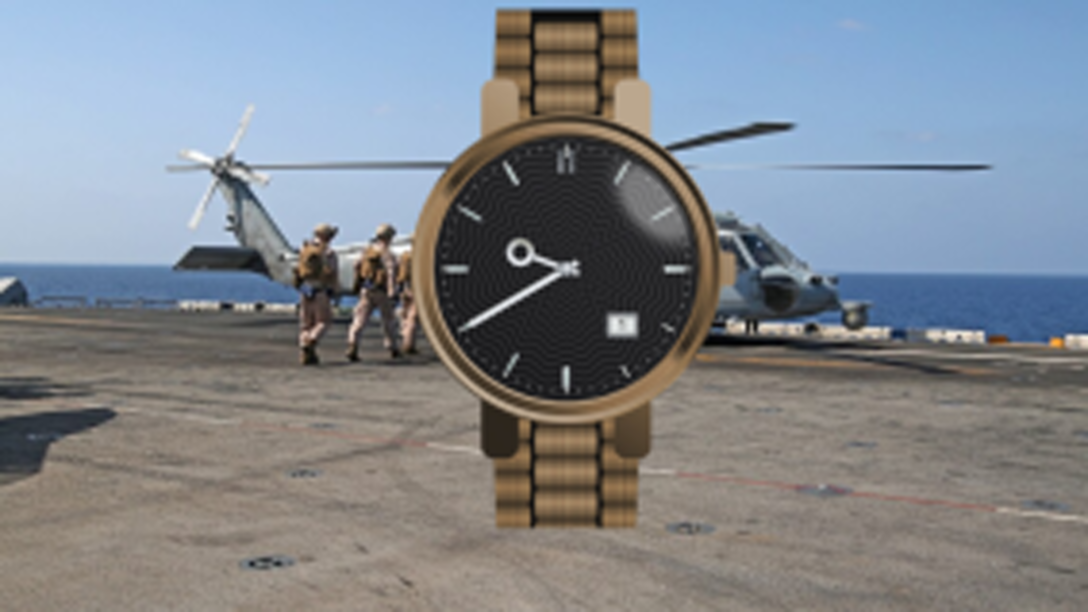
h=9 m=40
